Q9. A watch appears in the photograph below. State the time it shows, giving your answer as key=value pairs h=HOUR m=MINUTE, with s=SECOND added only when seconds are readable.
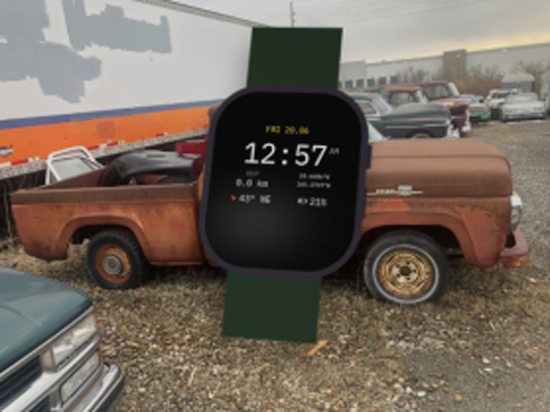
h=12 m=57
